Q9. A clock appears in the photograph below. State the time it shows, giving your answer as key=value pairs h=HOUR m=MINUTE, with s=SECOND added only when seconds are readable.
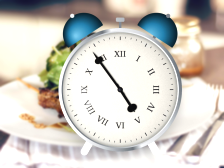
h=4 m=54
